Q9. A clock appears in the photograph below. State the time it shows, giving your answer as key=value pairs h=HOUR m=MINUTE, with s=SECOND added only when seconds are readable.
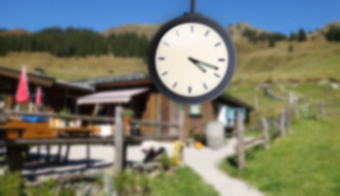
h=4 m=18
